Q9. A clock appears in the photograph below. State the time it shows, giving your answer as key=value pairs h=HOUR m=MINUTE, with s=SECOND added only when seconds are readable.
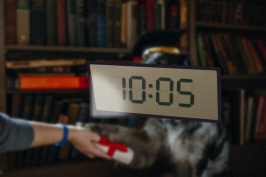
h=10 m=5
